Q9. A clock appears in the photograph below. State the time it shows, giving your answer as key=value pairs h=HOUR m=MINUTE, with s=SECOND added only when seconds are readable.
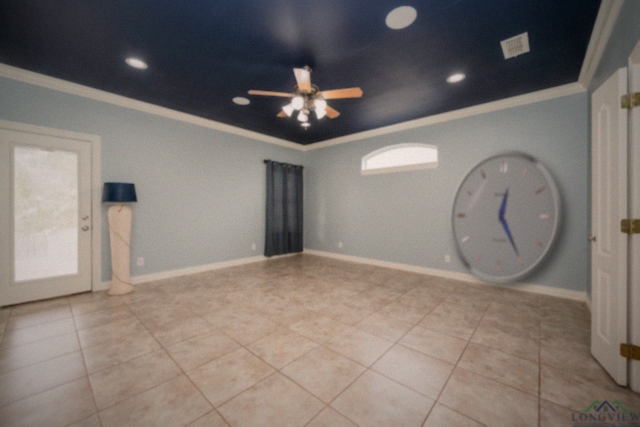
h=12 m=25
